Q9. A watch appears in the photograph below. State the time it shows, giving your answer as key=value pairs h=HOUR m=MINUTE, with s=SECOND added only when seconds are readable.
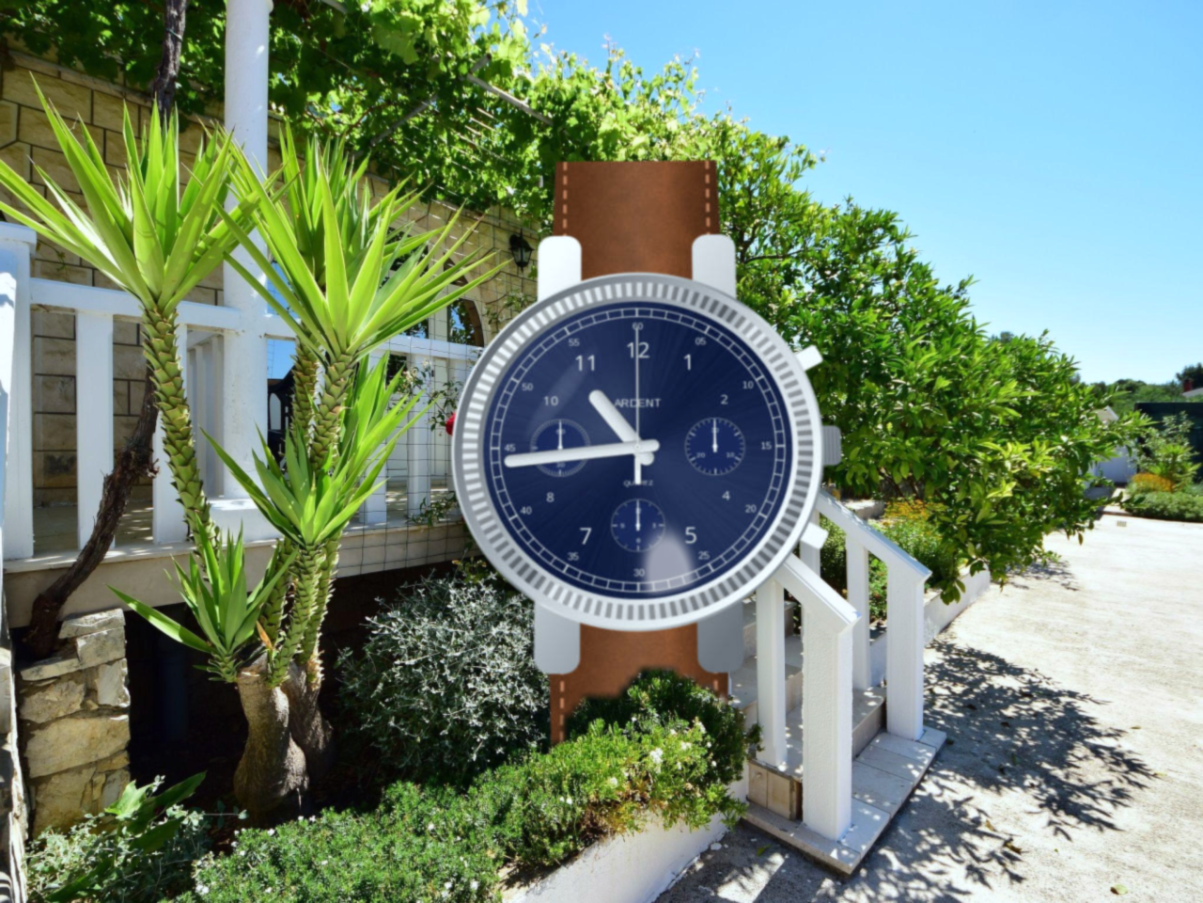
h=10 m=44
